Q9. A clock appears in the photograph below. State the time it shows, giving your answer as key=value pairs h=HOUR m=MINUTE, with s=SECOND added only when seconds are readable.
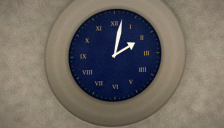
h=2 m=2
